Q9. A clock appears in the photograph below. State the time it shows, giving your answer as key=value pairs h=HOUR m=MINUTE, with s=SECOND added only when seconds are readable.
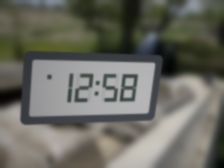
h=12 m=58
